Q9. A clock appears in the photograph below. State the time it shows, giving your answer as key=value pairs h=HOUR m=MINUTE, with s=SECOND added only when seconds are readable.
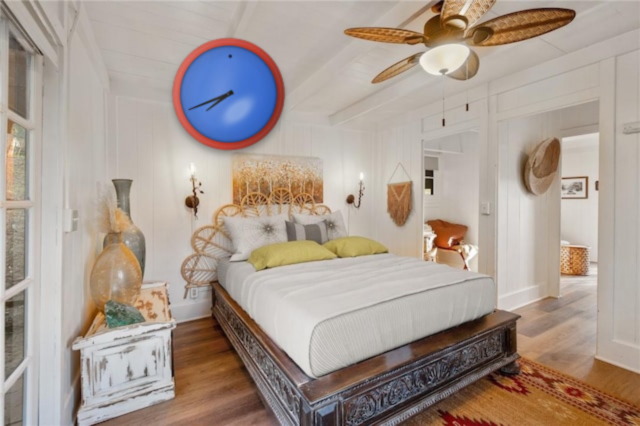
h=7 m=41
